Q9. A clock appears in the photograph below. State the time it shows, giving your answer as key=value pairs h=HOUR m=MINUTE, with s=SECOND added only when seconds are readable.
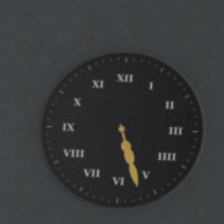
h=5 m=27
